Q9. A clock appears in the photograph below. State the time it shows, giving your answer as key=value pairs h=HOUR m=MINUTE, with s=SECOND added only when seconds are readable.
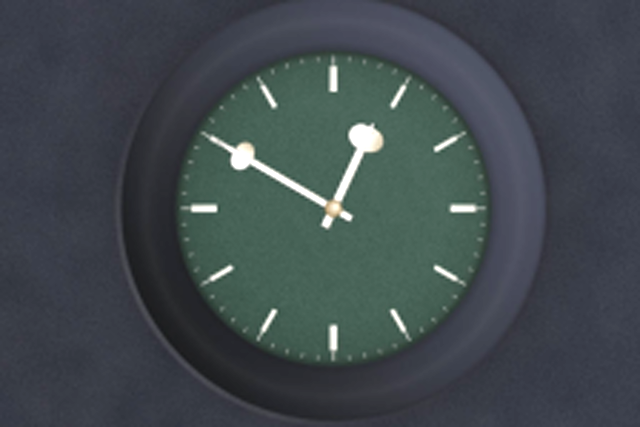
h=12 m=50
